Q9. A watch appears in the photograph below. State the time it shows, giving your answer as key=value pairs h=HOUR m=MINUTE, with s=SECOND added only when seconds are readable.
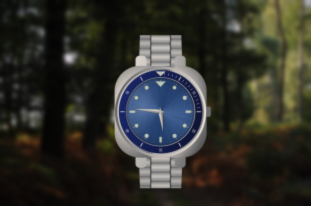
h=5 m=46
